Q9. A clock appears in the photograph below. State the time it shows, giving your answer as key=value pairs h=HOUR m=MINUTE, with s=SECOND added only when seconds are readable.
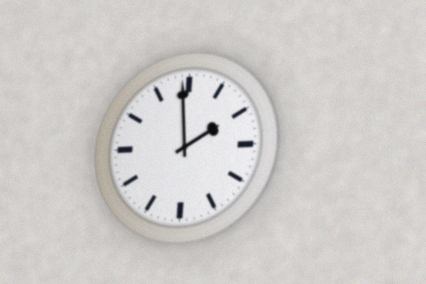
h=1 m=59
